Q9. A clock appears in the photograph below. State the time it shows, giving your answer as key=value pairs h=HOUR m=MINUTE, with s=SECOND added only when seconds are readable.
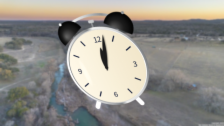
h=12 m=2
